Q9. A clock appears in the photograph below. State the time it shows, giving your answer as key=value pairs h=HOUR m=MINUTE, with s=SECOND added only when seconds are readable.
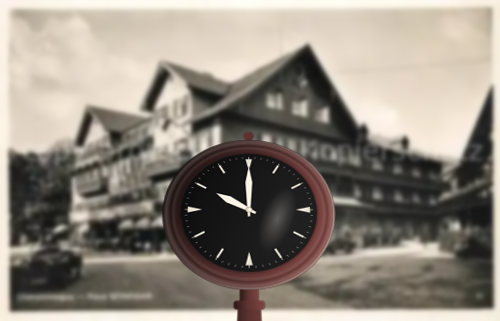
h=10 m=0
